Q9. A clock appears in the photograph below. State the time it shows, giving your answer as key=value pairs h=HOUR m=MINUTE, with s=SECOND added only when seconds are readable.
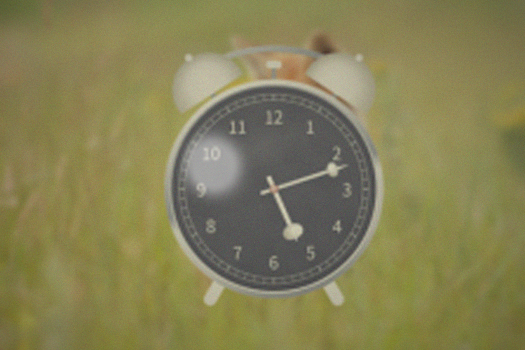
h=5 m=12
